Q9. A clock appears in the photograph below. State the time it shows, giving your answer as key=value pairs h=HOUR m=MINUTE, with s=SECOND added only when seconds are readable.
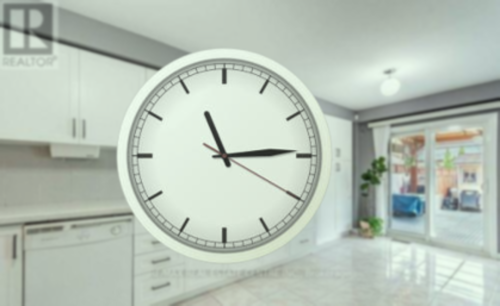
h=11 m=14 s=20
